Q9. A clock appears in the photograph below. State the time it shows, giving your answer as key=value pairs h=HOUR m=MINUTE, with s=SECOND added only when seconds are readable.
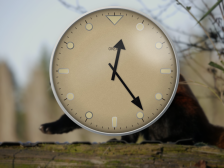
h=12 m=24
